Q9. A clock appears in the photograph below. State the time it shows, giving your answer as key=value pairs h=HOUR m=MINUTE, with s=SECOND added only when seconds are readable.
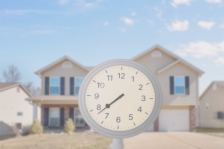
h=7 m=38
